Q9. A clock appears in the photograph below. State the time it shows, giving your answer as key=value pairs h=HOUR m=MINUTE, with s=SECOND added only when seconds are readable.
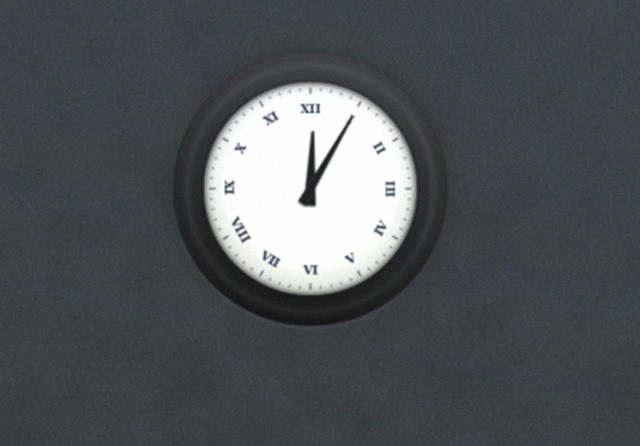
h=12 m=5
